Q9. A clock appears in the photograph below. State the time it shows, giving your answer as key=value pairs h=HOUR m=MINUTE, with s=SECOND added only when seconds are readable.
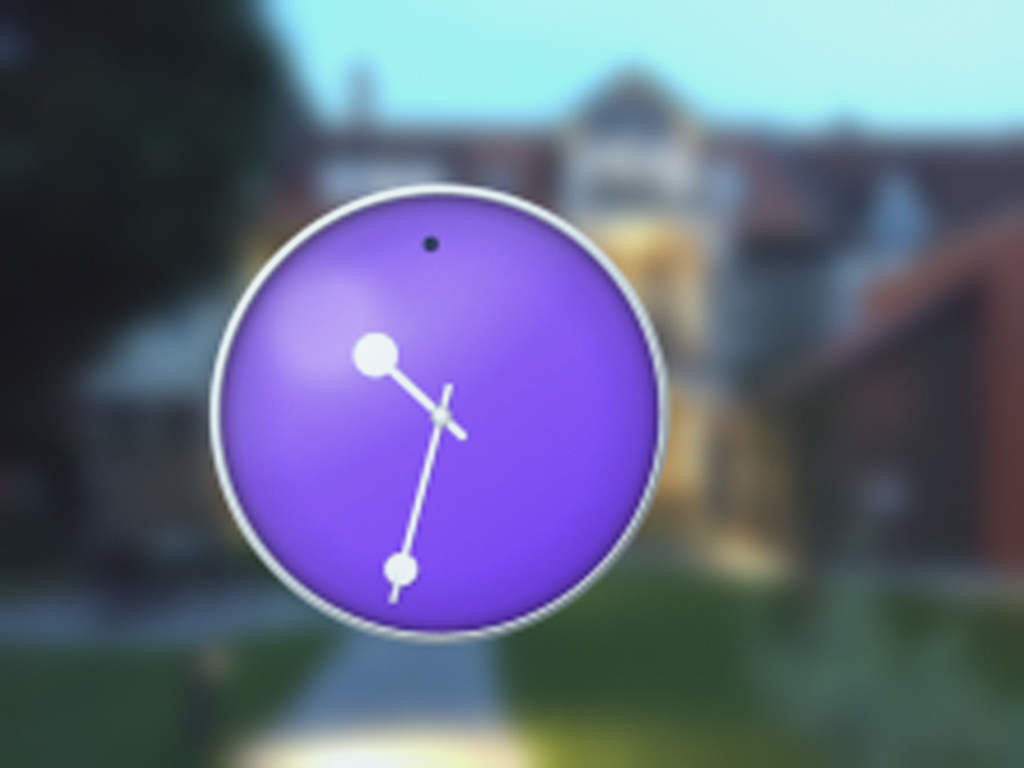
h=10 m=33
